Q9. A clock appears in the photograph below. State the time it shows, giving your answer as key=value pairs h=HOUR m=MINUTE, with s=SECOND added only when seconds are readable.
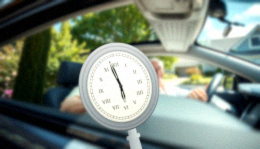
h=5 m=58
